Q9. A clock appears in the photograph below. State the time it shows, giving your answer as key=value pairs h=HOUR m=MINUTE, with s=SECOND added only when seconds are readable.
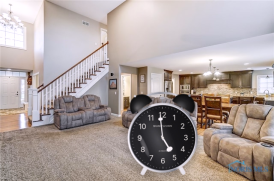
h=4 m=59
